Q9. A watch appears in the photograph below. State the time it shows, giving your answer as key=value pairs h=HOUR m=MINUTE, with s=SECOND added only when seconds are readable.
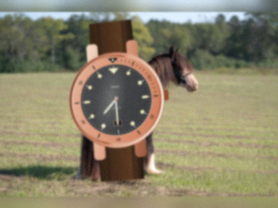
h=7 m=30
